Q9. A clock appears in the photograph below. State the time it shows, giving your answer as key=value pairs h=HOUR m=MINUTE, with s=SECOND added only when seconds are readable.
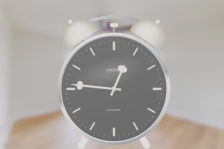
h=12 m=46
